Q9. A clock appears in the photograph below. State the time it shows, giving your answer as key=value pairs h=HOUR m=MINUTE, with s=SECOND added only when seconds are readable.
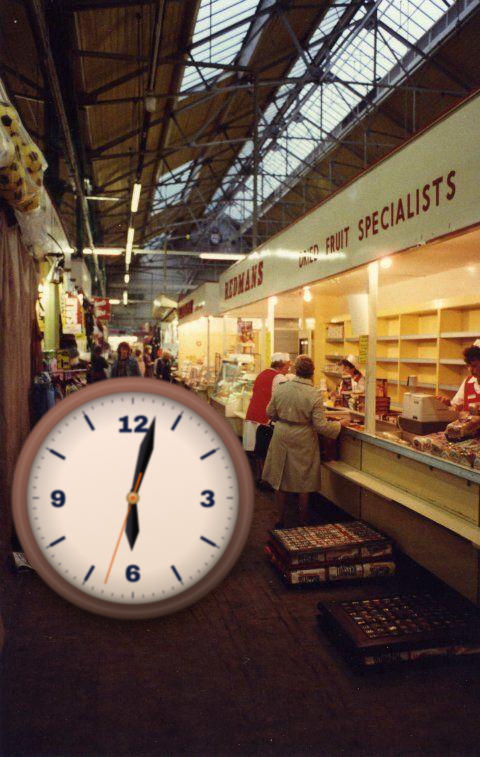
h=6 m=2 s=33
